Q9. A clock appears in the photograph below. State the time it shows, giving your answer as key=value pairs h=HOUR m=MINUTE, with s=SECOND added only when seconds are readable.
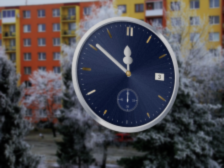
h=11 m=51
